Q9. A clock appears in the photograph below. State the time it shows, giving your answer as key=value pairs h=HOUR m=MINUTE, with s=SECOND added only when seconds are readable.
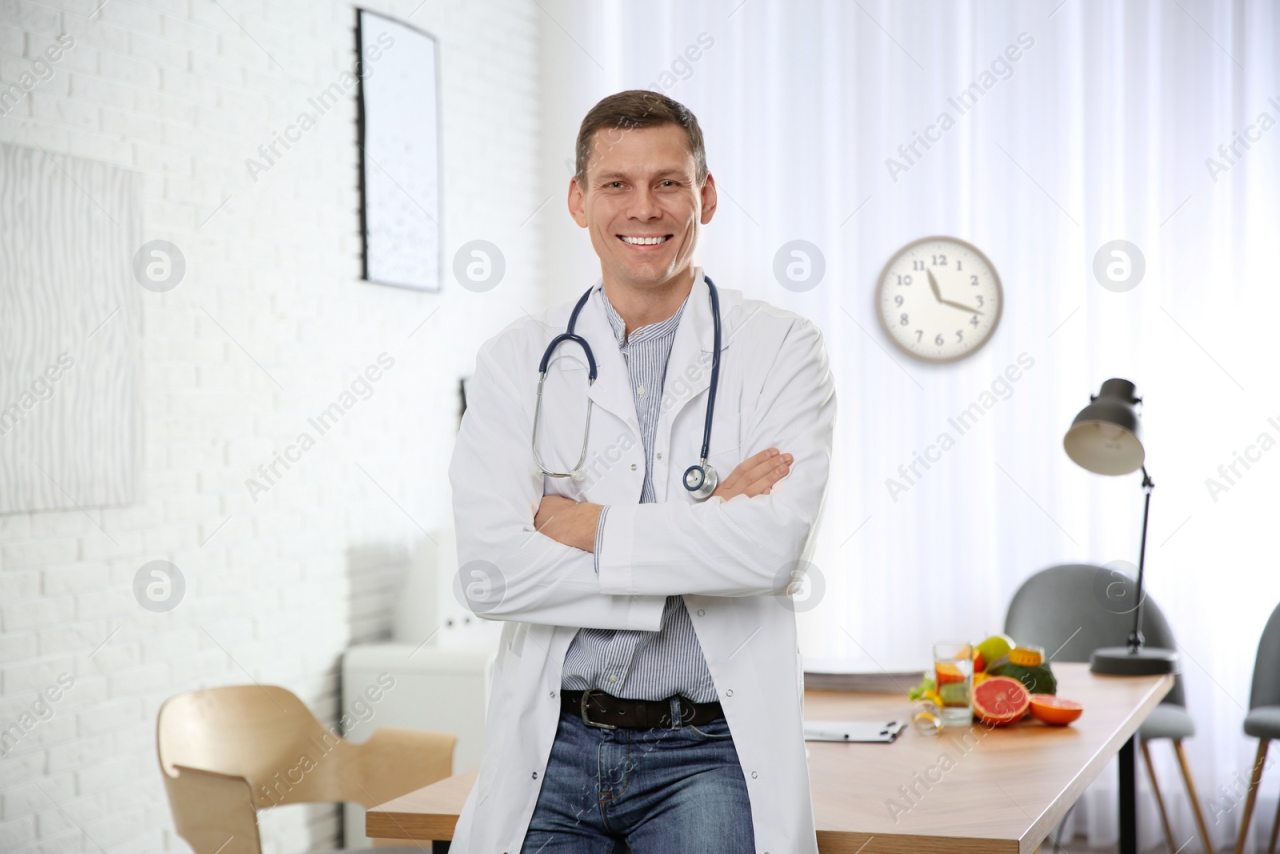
h=11 m=18
